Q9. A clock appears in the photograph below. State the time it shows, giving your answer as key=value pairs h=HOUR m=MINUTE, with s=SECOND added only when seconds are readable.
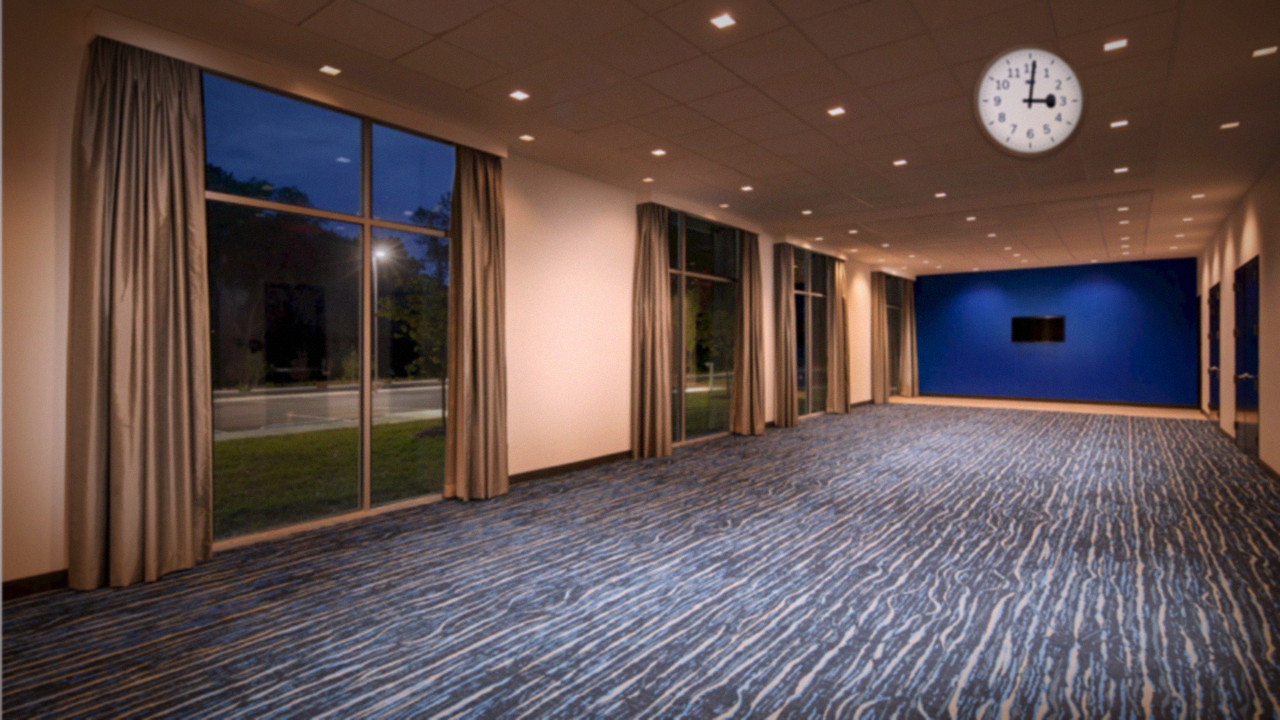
h=3 m=1
